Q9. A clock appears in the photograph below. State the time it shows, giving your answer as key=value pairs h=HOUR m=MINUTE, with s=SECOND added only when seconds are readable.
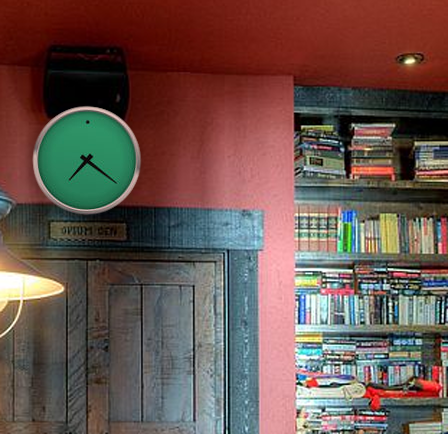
h=7 m=21
